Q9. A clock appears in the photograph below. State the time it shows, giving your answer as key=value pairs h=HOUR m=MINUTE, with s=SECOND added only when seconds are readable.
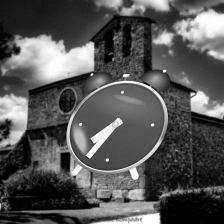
h=7 m=35
